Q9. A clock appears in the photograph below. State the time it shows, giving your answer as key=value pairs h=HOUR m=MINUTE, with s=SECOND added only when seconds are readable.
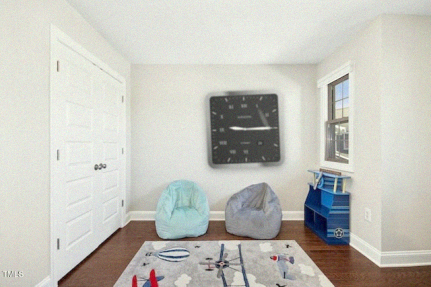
h=9 m=15
